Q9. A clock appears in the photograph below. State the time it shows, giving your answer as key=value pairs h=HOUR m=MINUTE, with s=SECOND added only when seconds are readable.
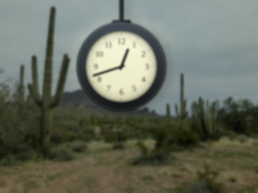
h=12 m=42
